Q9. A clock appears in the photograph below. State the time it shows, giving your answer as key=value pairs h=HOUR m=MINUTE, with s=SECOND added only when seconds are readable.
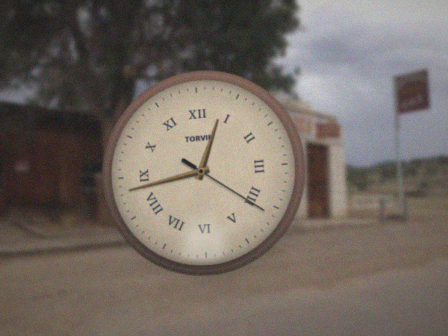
h=12 m=43 s=21
